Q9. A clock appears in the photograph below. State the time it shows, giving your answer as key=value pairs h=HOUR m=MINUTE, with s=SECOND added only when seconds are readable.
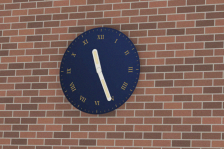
h=11 m=26
